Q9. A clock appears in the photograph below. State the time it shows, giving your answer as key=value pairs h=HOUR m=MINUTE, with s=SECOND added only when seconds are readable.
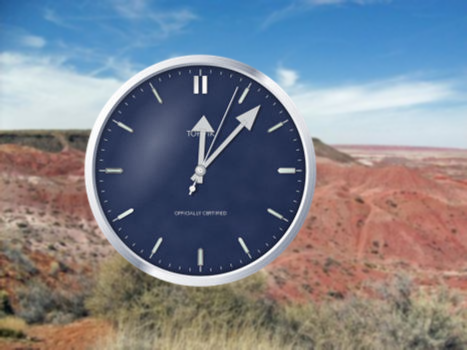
h=12 m=7 s=4
